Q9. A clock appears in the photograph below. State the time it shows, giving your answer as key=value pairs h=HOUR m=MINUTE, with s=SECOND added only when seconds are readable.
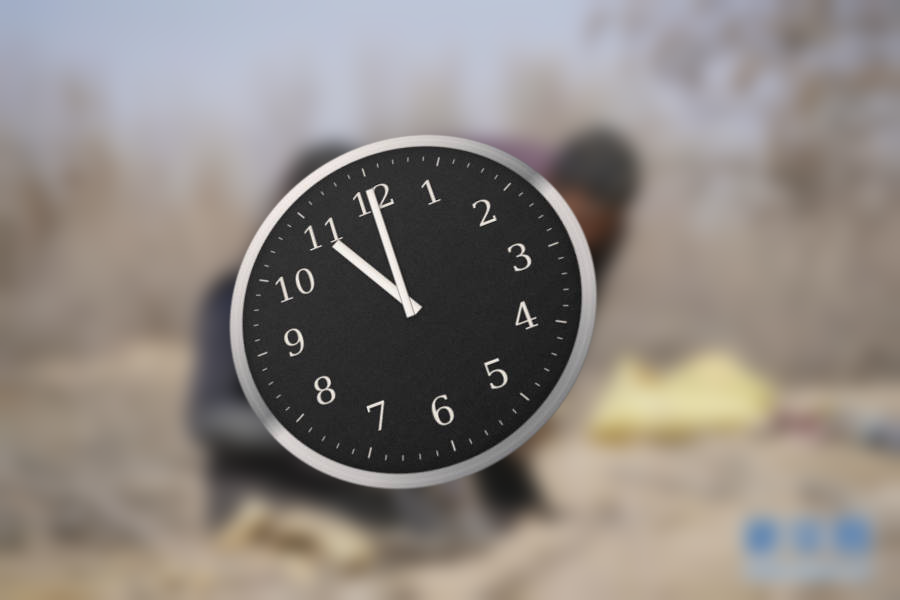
h=11 m=0
